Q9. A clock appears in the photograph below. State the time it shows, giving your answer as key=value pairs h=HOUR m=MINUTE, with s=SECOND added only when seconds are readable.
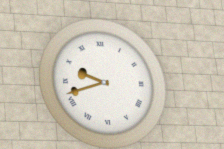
h=9 m=42
